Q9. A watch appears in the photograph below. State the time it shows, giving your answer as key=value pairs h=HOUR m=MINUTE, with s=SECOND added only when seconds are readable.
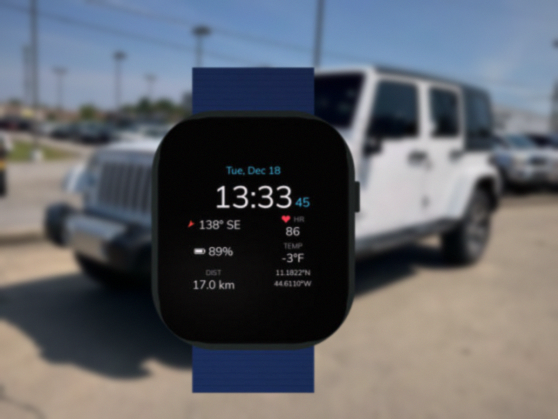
h=13 m=33 s=45
